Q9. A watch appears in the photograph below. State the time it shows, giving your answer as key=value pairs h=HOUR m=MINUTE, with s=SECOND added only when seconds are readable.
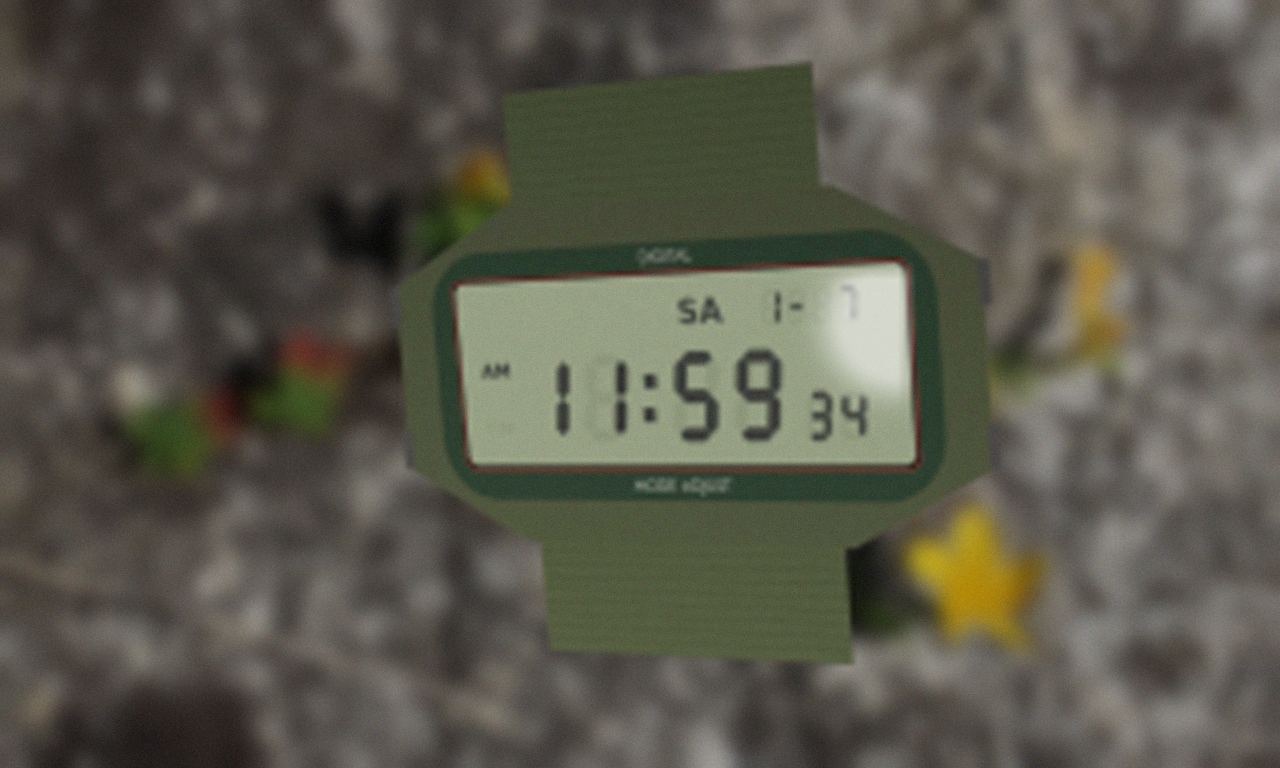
h=11 m=59 s=34
